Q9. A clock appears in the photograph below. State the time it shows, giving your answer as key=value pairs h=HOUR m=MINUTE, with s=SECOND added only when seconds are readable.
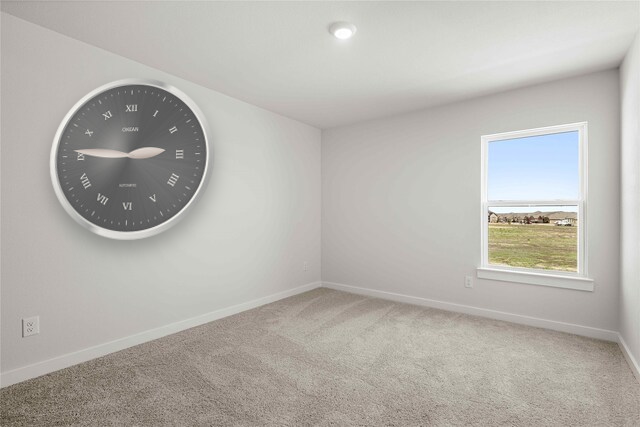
h=2 m=46
